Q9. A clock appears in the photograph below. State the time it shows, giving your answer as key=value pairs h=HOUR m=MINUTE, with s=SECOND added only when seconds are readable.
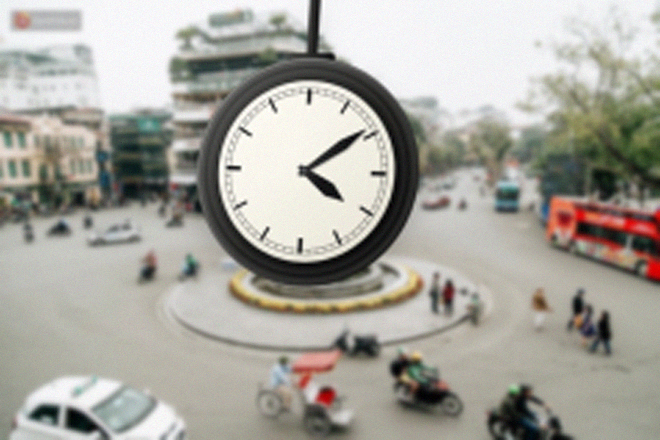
h=4 m=9
